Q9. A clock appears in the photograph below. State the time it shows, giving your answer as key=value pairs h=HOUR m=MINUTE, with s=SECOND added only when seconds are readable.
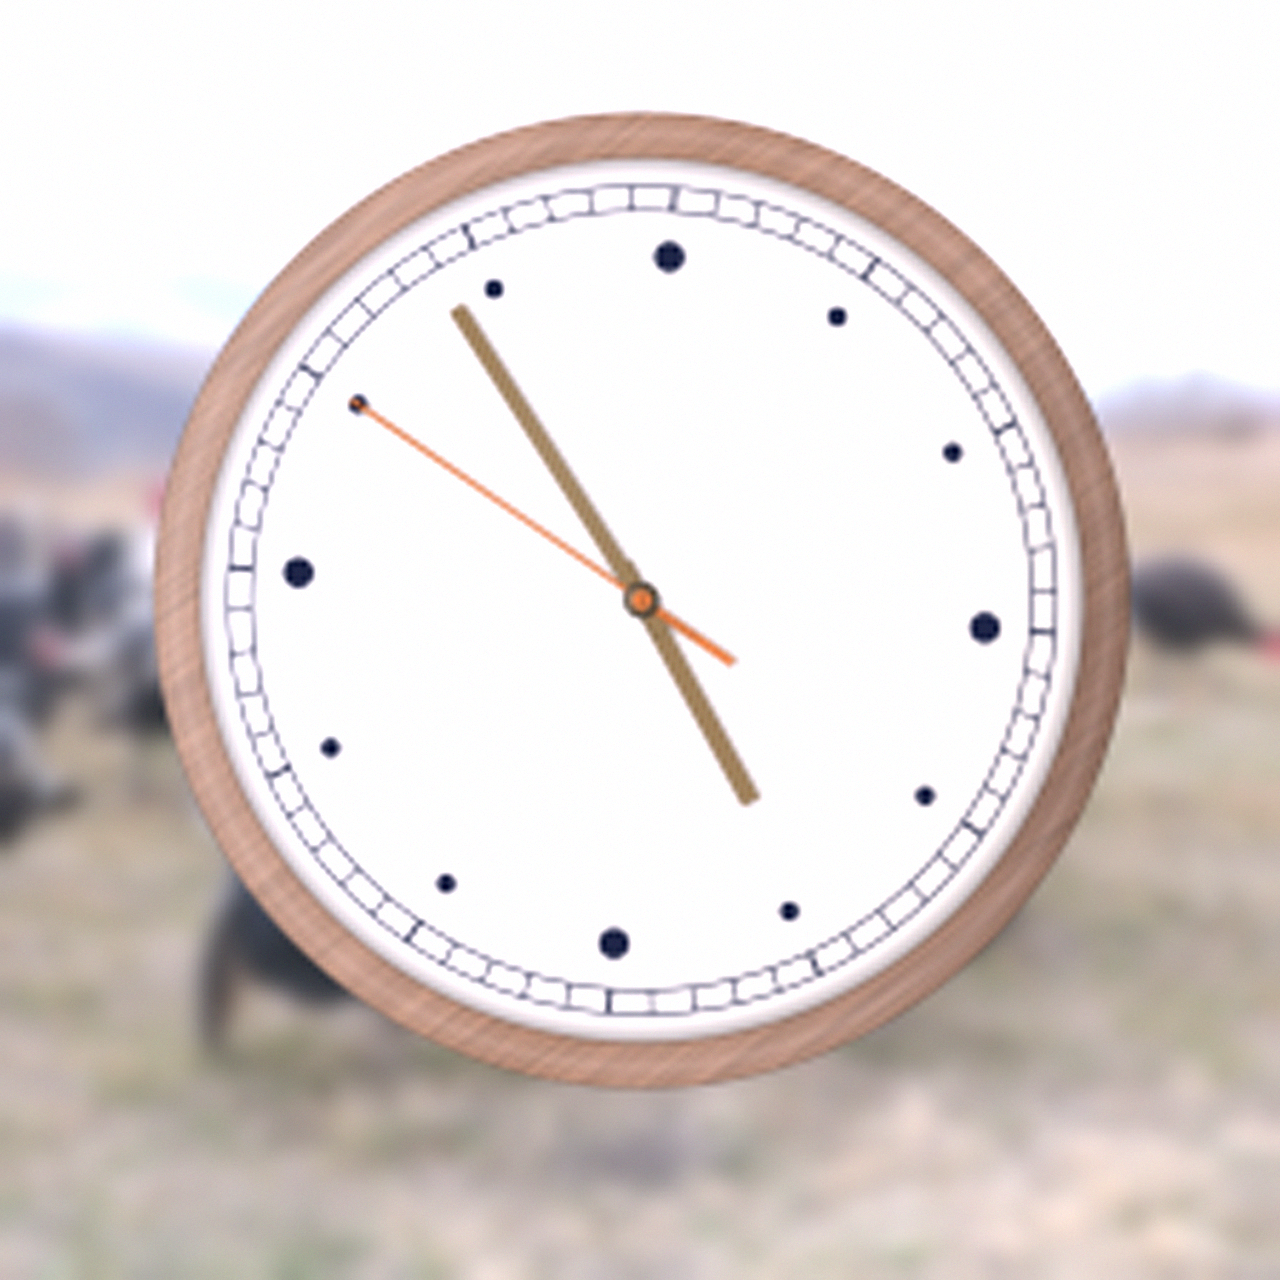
h=4 m=53 s=50
